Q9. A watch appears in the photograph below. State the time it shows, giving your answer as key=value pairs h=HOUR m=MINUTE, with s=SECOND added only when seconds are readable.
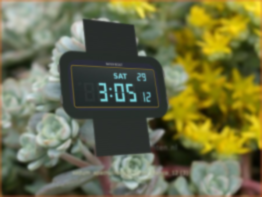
h=3 m=5
